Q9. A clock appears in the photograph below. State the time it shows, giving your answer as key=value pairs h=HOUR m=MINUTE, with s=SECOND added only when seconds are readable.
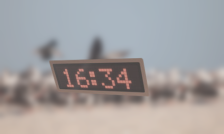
h=16 m=34
